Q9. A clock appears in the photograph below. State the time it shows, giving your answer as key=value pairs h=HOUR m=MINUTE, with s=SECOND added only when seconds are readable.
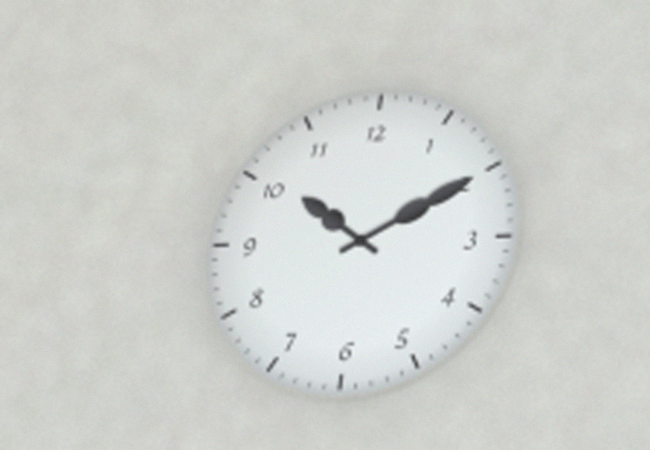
h=10 m=10
